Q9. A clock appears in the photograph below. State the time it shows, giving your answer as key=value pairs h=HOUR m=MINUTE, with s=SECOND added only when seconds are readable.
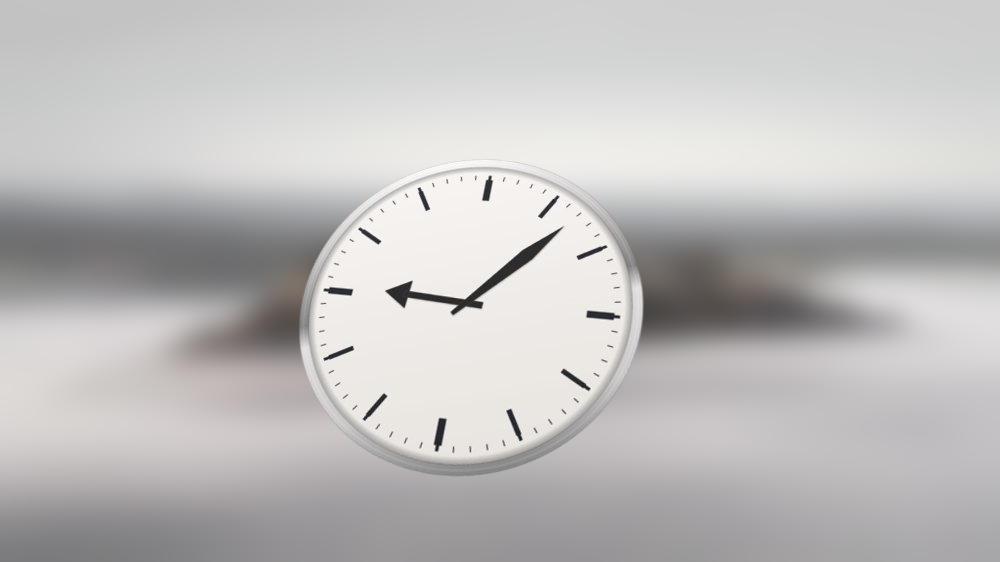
h=9 m=7
